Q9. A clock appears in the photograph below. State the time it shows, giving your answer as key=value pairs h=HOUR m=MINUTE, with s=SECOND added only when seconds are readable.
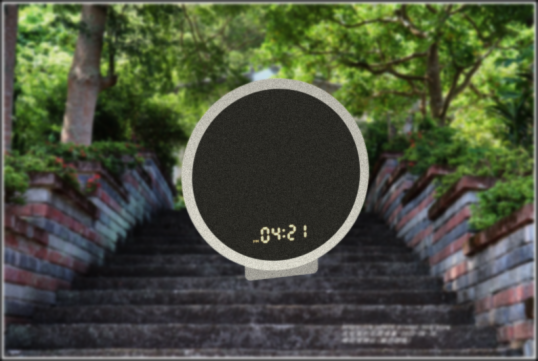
h=4 m=21
